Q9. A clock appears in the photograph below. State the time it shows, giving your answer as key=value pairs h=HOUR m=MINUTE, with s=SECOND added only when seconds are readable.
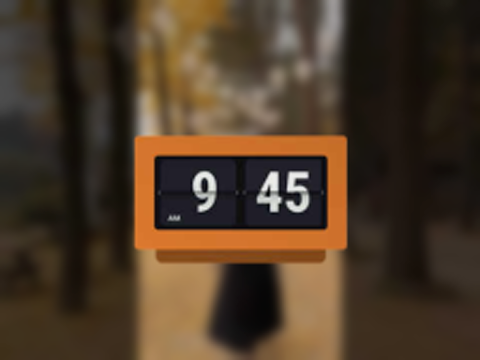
h=9 m=45
